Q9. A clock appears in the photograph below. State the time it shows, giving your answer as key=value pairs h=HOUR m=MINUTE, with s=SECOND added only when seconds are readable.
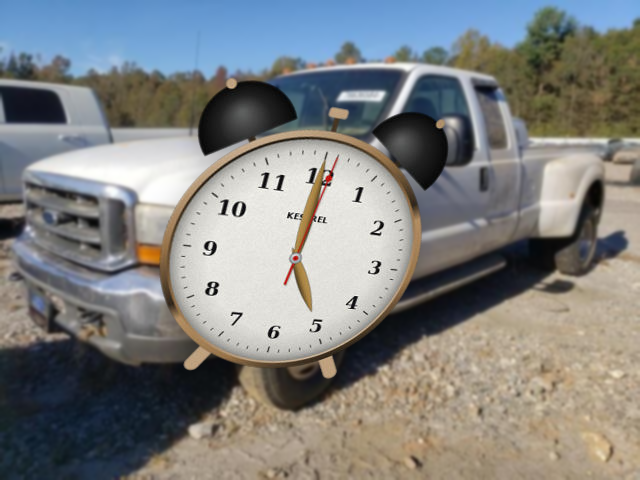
h=5 m=0 s=1
